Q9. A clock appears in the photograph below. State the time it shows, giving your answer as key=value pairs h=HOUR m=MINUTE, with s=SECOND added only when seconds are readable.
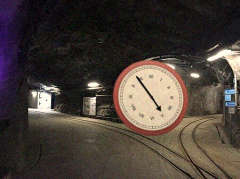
h=4 m=54
